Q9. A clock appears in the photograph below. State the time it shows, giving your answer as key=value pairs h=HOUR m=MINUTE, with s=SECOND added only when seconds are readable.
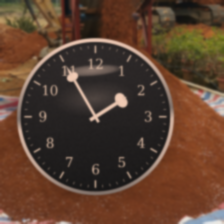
h=1 m=55
